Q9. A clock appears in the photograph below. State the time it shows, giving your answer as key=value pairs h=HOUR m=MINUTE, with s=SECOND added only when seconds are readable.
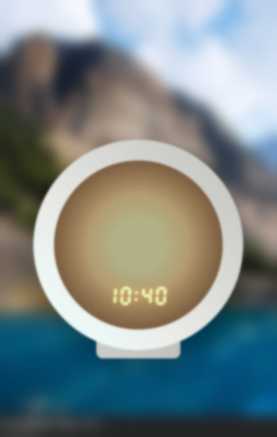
h=10 m=40
